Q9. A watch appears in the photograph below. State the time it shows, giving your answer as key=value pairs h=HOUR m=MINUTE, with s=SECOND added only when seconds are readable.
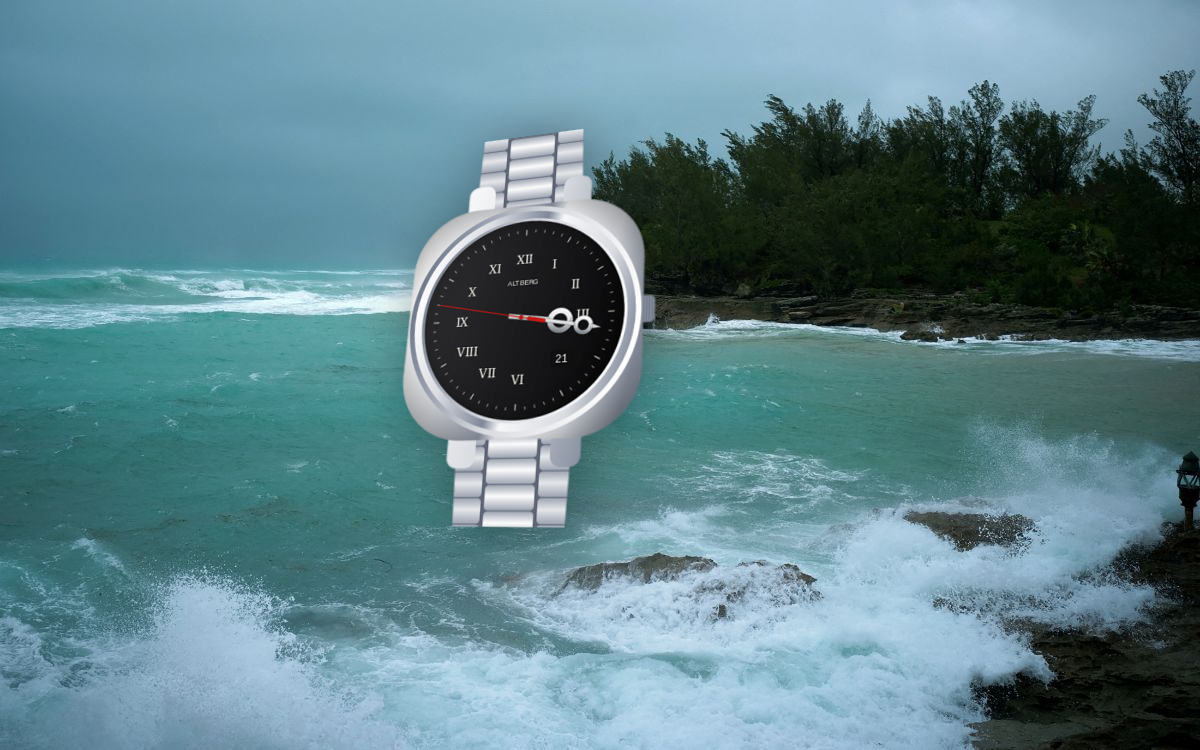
h=3 m=16 s=47
